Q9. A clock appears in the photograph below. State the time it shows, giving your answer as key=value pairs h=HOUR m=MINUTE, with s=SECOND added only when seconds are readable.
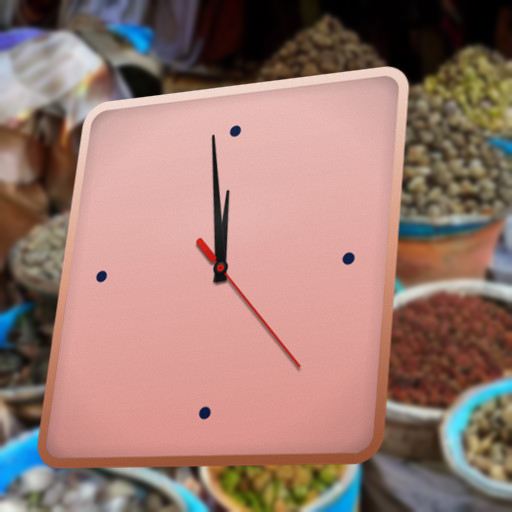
h=11 m=58 s=23
